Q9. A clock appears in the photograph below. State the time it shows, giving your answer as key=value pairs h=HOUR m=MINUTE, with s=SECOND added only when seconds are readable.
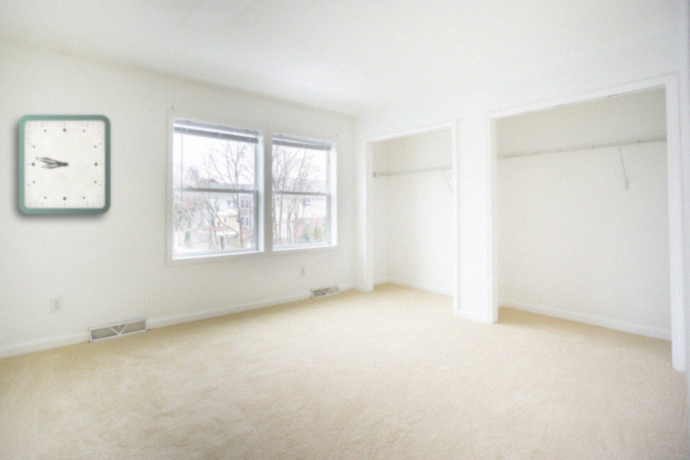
h=8 m=47
